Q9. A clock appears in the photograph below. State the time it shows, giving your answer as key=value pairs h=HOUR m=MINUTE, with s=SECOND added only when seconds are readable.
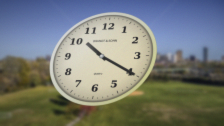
h=10 m=20
